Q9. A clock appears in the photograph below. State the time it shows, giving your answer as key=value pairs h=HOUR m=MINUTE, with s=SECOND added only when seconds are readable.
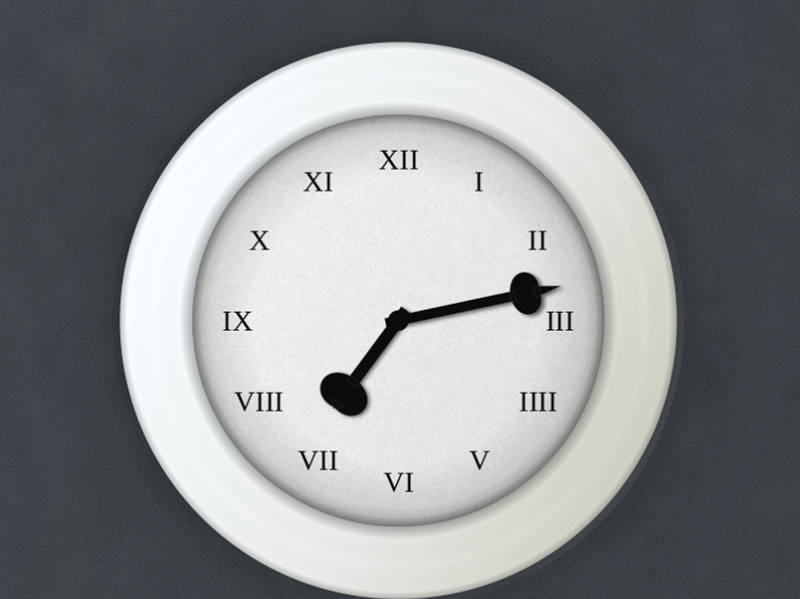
h=7 m=13
